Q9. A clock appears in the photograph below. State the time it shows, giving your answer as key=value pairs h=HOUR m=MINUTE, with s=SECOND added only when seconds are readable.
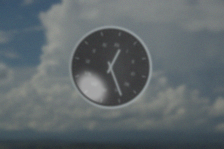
h=12 m=24
